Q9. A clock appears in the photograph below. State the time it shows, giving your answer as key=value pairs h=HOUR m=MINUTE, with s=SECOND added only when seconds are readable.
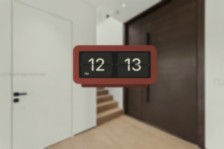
h=12 m=13
